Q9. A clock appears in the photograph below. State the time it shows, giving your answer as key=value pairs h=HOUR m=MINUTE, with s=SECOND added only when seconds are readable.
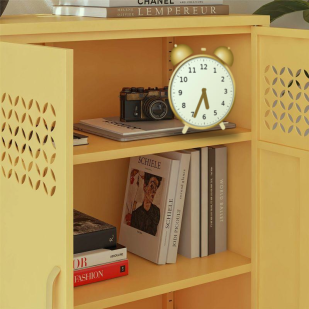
h=5 m=34
